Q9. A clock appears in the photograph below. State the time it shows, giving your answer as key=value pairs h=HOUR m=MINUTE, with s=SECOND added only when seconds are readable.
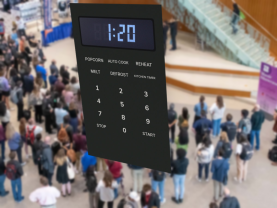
h=1 m=20
